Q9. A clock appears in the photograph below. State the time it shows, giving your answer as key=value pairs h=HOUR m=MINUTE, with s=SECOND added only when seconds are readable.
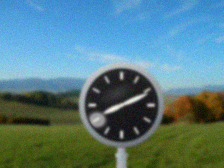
h=8 m=11
